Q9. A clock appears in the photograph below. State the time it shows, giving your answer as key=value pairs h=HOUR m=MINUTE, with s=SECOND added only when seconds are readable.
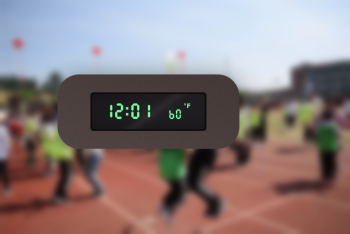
h=12 m=1
